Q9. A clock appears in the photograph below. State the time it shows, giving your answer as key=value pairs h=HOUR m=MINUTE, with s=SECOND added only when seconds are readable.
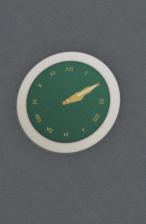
h=2 m=10
